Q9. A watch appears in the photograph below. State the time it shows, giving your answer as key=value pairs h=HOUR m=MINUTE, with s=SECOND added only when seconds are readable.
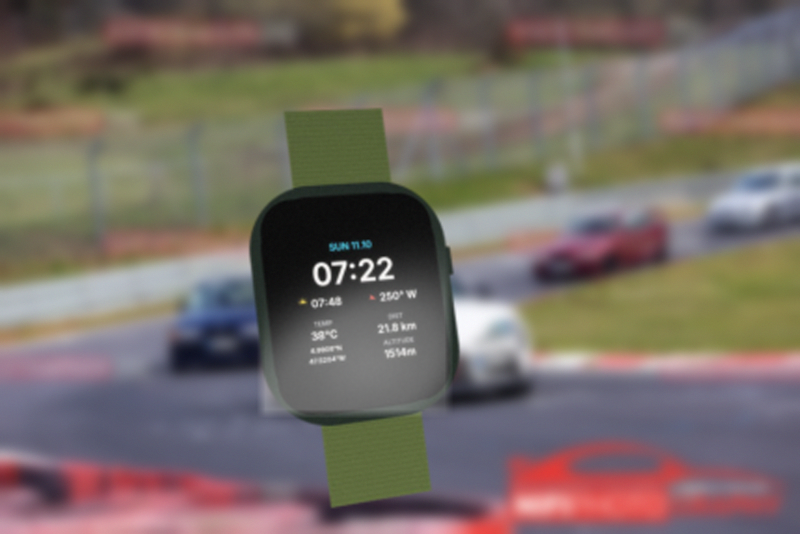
h=7 m=22
